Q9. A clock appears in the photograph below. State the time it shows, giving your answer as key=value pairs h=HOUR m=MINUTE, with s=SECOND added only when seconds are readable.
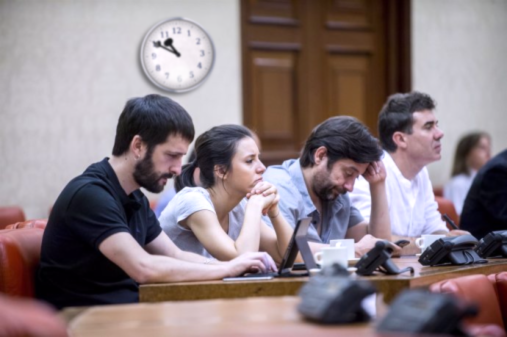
h=10 m=50
